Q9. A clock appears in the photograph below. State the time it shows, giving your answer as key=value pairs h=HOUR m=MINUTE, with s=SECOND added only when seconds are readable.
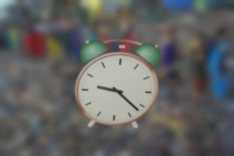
h=9 m=22
